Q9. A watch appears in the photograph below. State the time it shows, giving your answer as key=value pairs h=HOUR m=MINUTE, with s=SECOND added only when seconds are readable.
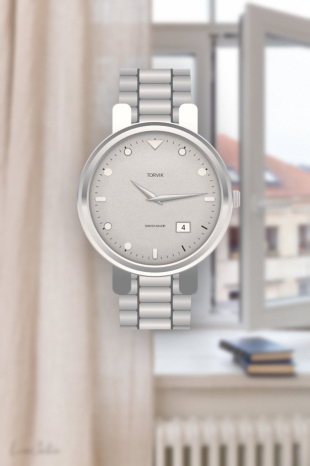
h=10 m=14
